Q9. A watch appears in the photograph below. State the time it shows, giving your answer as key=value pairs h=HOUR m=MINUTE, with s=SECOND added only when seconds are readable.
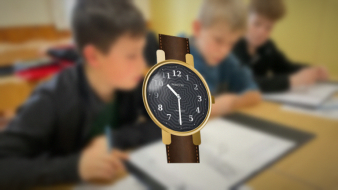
h=10 m=30
